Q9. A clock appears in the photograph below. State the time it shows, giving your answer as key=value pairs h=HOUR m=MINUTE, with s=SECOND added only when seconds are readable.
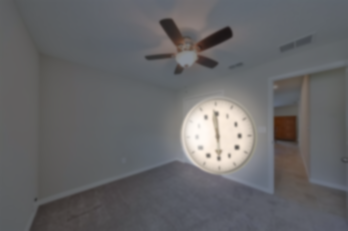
h=5 m=59
